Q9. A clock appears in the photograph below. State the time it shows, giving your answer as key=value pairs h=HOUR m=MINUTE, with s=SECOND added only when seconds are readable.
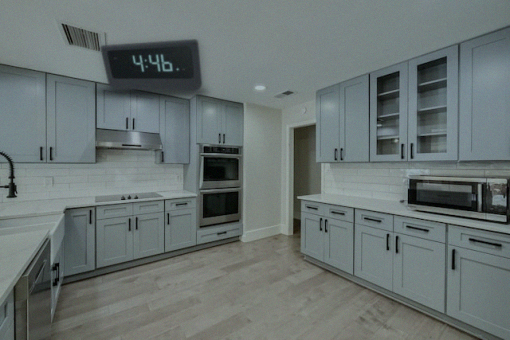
h=4 m=46
